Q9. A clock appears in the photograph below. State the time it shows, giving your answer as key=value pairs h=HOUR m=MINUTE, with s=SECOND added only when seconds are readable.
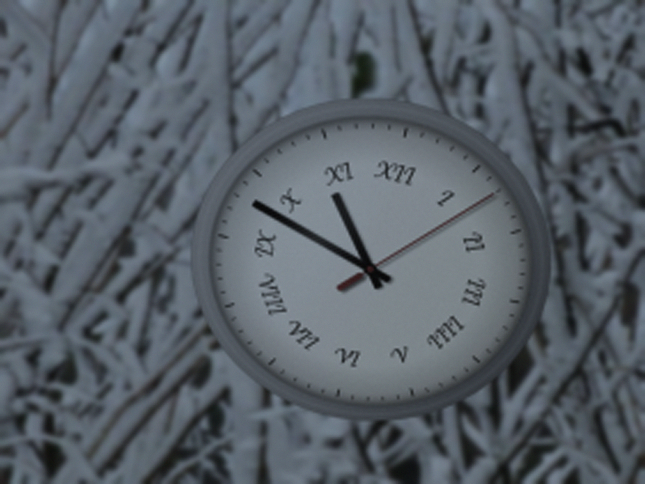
h=10 m=48 s=7
